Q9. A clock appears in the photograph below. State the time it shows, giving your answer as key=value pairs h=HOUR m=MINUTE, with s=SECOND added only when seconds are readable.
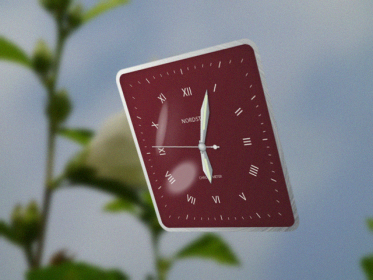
h=6 m=3 s=46
